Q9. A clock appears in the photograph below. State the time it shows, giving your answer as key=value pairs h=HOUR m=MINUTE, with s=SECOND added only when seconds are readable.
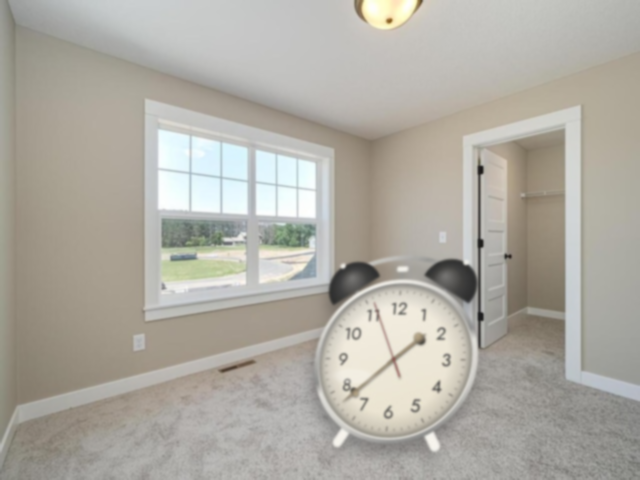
h=1 m=37 s=56
